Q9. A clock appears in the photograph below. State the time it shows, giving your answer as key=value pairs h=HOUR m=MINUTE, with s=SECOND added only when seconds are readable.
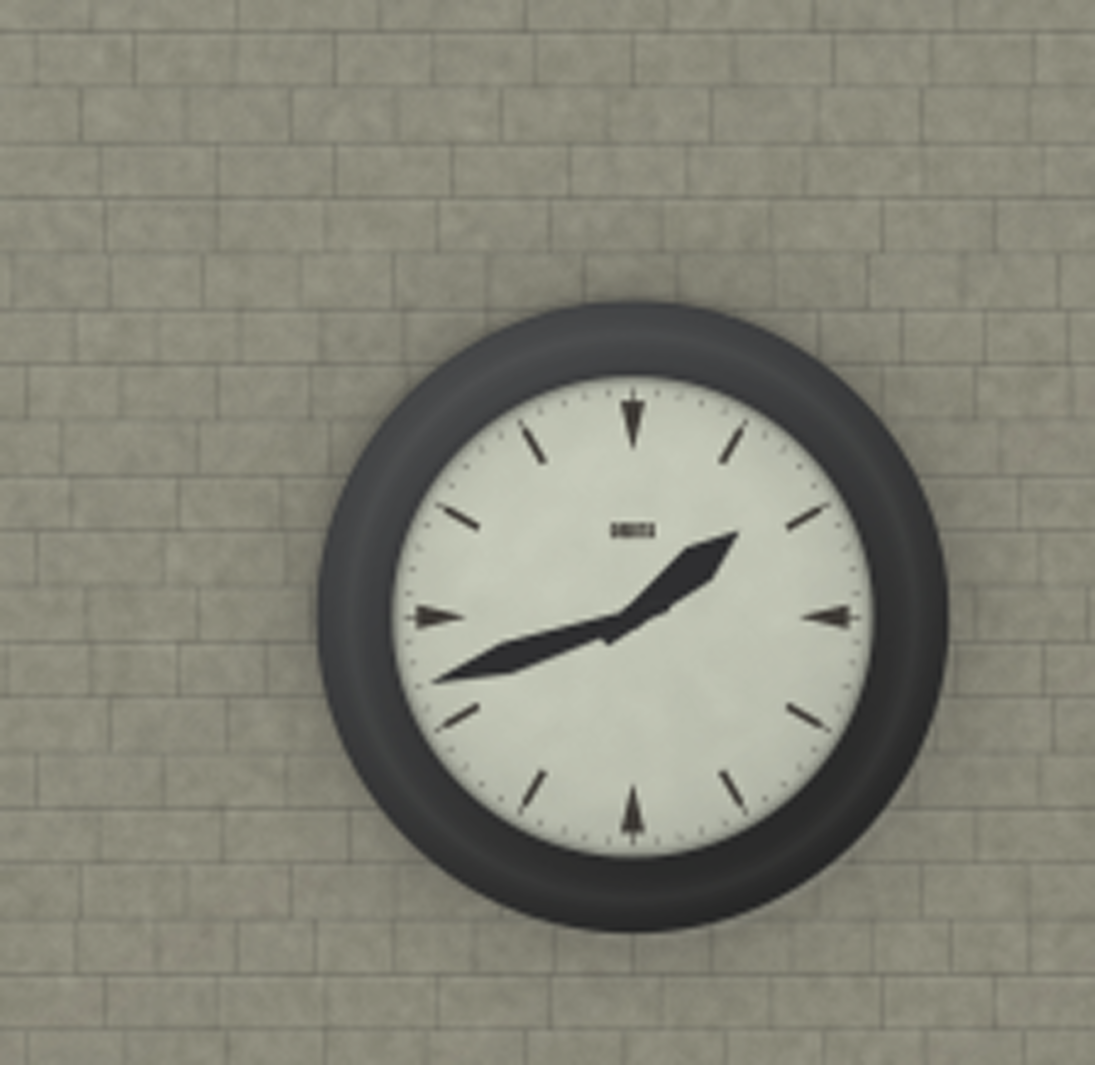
h=1 m=42
